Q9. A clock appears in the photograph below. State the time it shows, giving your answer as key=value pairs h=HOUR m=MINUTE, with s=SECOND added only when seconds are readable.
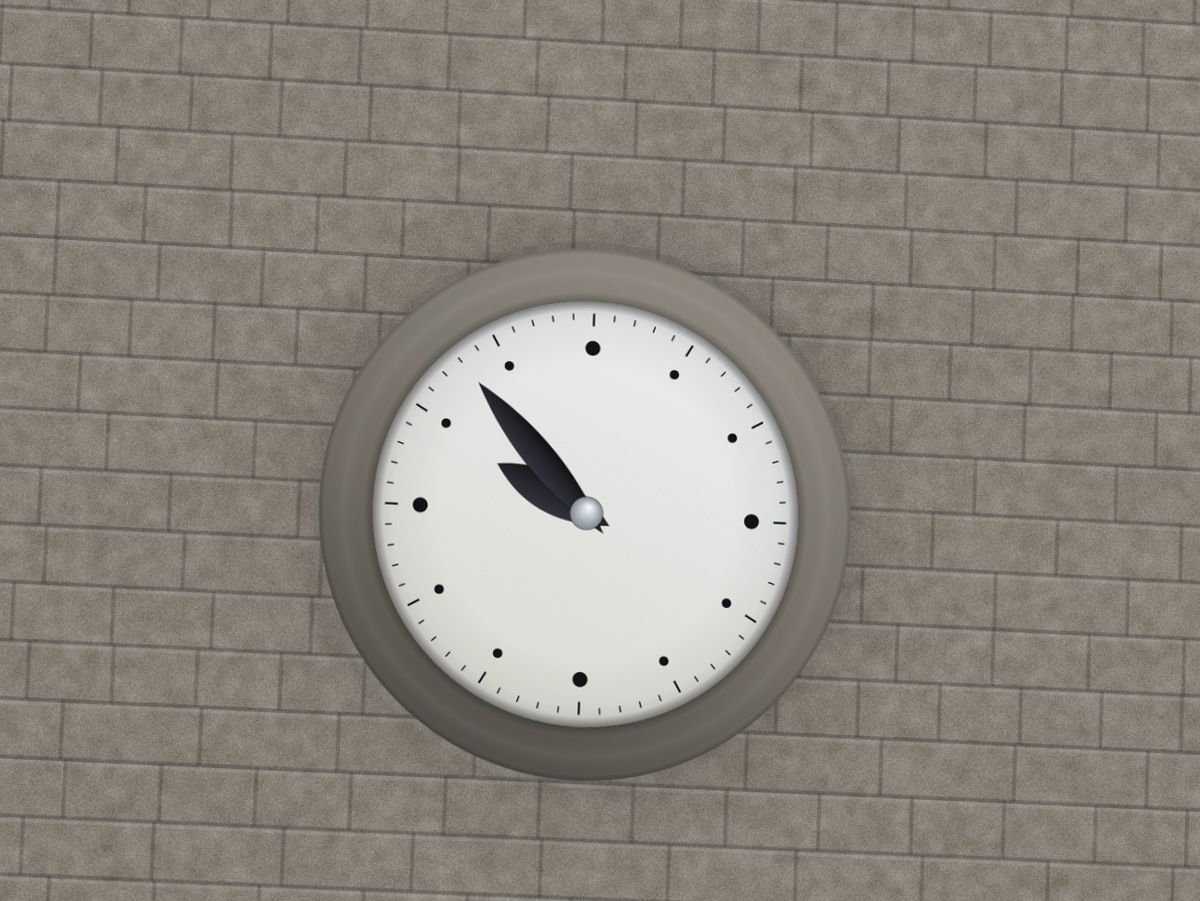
h=9 m=53
